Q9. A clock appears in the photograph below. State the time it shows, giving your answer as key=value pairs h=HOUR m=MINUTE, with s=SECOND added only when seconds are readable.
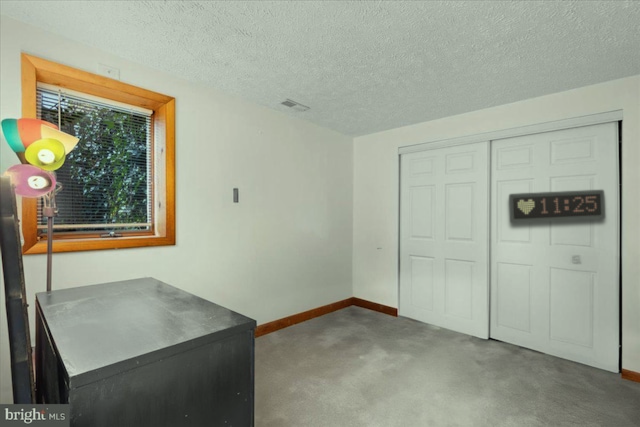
h=11 m=25
